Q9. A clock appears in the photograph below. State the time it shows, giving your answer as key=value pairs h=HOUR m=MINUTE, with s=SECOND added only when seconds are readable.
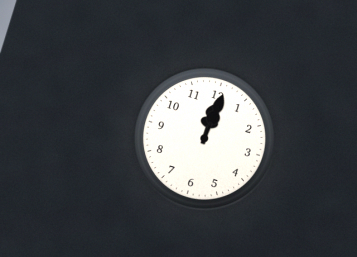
h=12 m=1
